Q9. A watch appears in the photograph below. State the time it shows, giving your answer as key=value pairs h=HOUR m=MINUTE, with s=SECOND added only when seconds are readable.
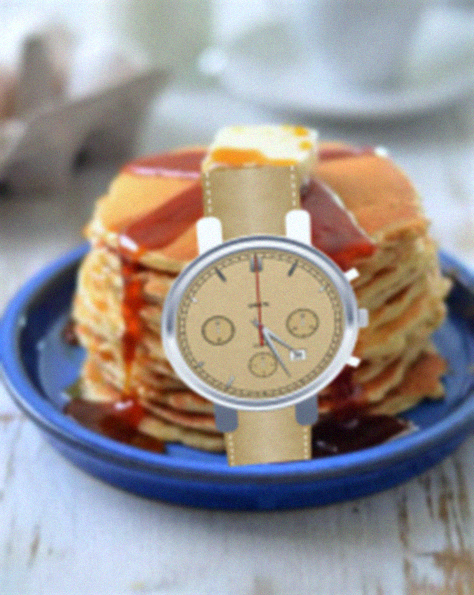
h=4 m=26
